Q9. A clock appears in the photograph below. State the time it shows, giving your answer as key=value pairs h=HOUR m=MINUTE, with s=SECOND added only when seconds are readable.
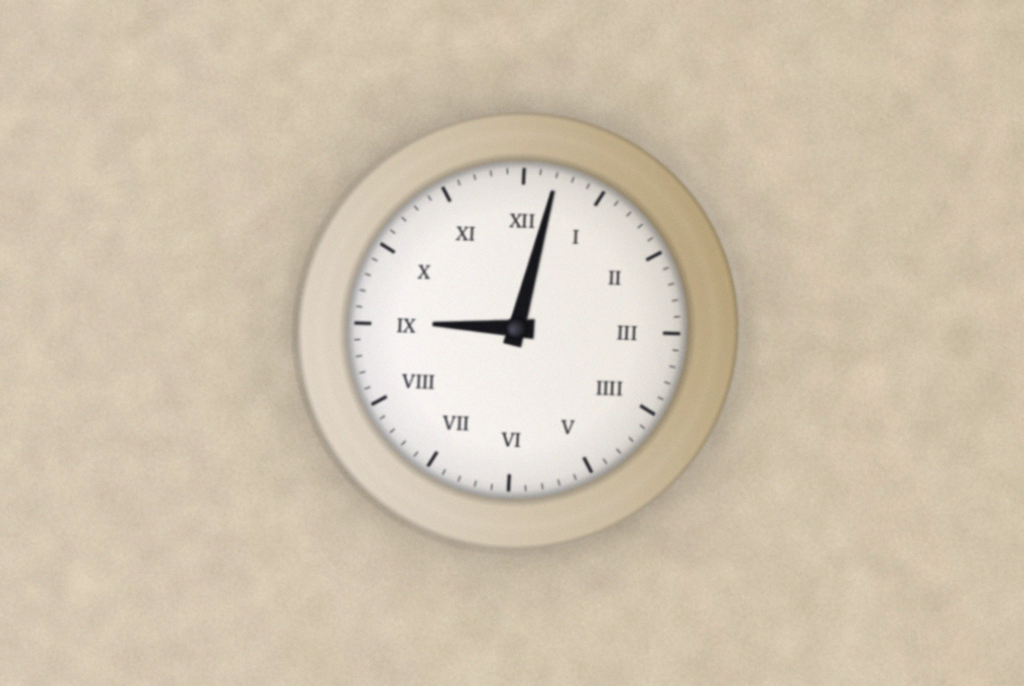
h=9 m=2
